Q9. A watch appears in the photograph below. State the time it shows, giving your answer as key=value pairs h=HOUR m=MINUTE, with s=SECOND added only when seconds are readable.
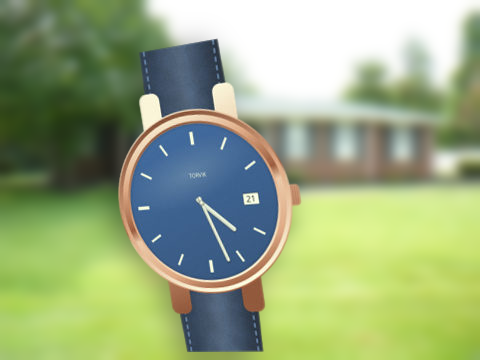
h=4 m=27
